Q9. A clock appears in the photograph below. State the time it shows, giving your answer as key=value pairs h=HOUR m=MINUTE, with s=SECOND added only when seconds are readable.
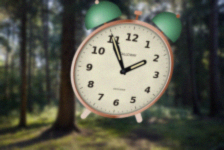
h=1 m=55
